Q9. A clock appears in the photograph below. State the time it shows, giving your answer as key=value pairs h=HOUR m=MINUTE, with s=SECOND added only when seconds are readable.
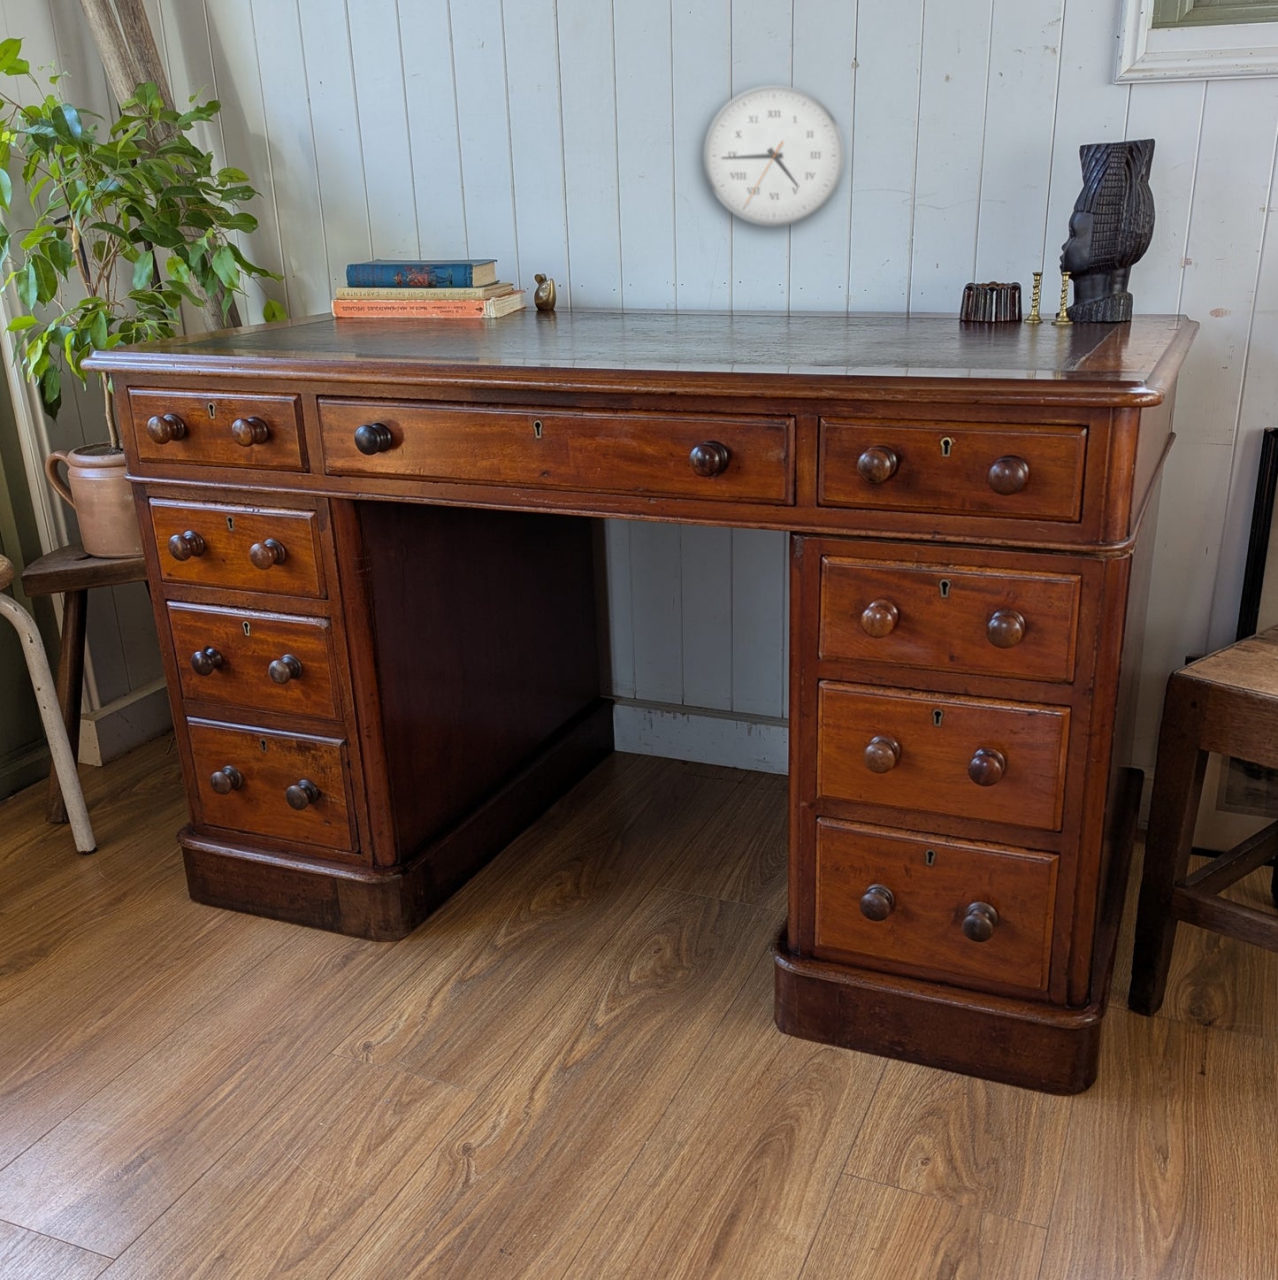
h=4 m=44 s=35
